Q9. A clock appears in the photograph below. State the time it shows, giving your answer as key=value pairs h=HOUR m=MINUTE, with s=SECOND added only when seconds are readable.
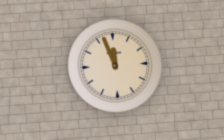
h=11 m=57
